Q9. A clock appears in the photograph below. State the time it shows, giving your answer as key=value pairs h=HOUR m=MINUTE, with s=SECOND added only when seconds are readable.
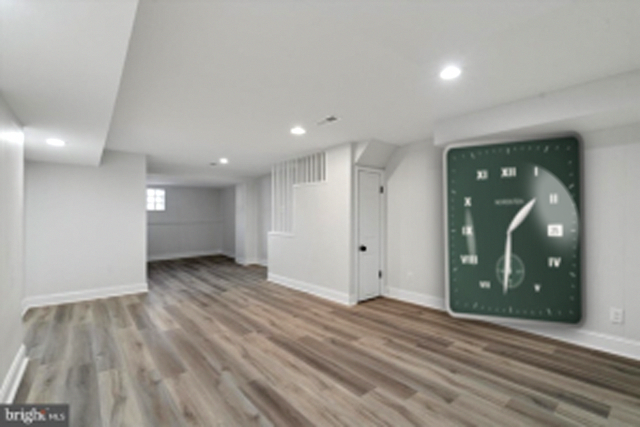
h=1 m=31
